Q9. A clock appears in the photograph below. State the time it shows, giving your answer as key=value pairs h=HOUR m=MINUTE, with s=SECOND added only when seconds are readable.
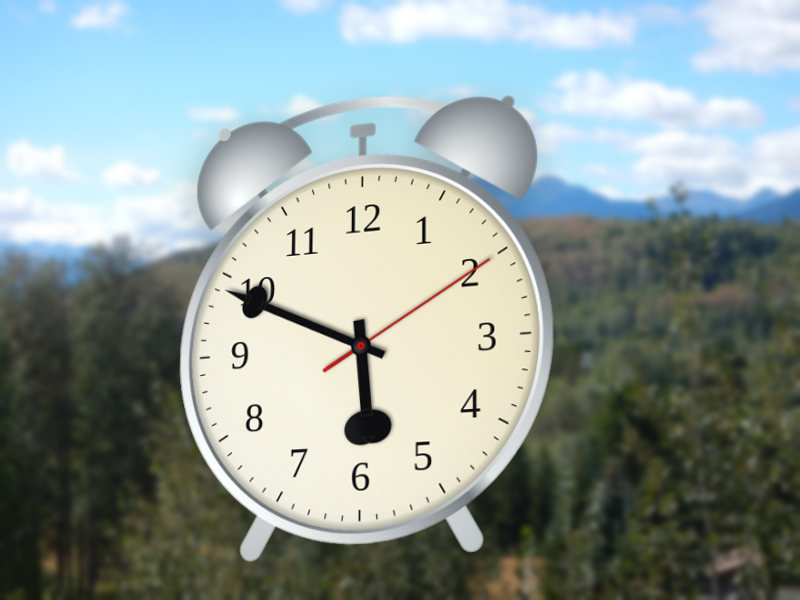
h=5 m=49 s=10
